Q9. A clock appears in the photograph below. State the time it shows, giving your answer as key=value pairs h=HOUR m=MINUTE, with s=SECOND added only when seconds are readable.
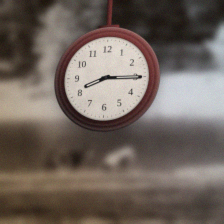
h=8 m=15
